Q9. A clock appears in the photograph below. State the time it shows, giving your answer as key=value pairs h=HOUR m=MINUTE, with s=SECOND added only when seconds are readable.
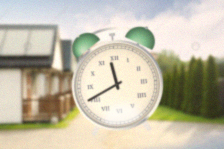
h=11 m=41
